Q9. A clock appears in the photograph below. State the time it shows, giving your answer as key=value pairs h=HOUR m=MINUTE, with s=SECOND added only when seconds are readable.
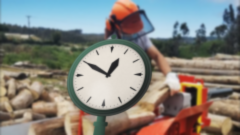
h=12 m=50
